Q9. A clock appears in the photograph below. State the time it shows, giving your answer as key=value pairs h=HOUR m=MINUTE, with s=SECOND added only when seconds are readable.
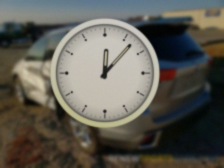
h=12 m=7
